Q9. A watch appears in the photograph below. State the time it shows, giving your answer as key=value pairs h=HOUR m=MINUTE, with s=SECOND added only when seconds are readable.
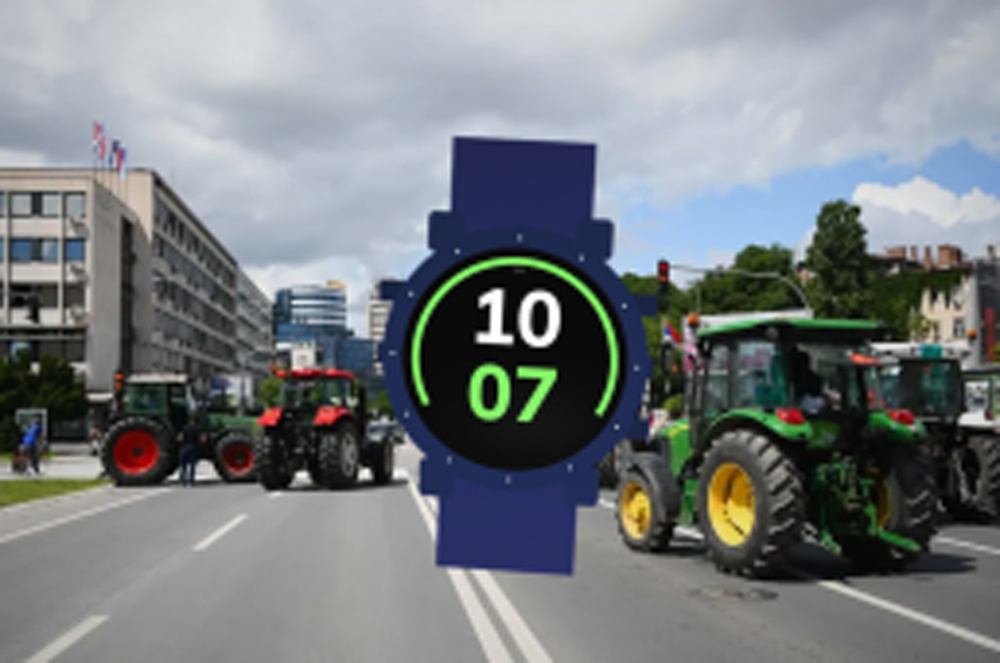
h=10 m=7
